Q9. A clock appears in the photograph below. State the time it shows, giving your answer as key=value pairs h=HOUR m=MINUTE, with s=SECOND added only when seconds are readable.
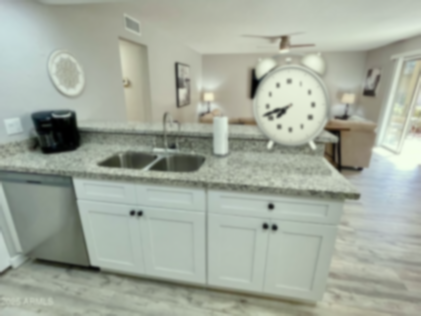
h=7 m=42
